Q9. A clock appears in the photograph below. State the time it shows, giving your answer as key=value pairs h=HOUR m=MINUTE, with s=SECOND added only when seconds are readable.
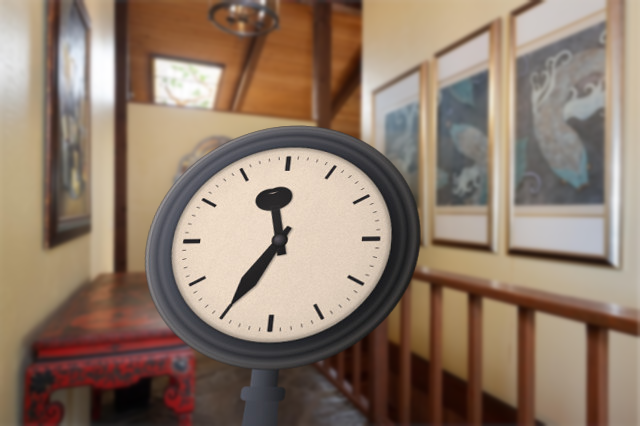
h=11 m=35
